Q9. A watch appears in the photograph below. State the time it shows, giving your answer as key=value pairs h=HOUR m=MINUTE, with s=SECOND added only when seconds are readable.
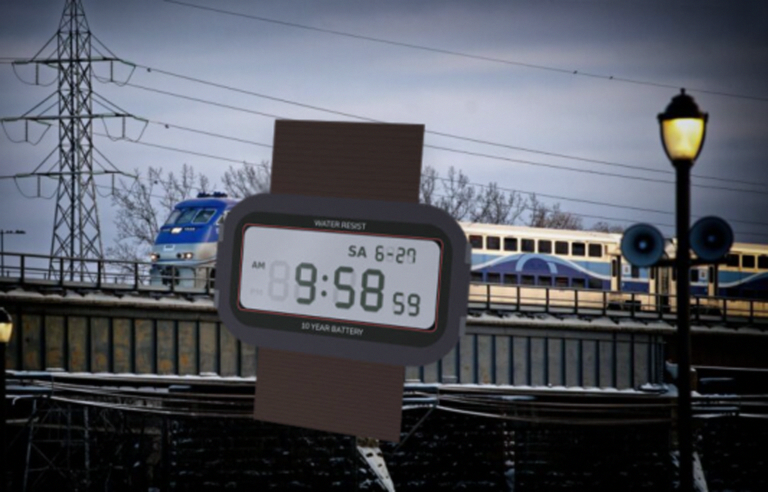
h=9 m=58 s=59
